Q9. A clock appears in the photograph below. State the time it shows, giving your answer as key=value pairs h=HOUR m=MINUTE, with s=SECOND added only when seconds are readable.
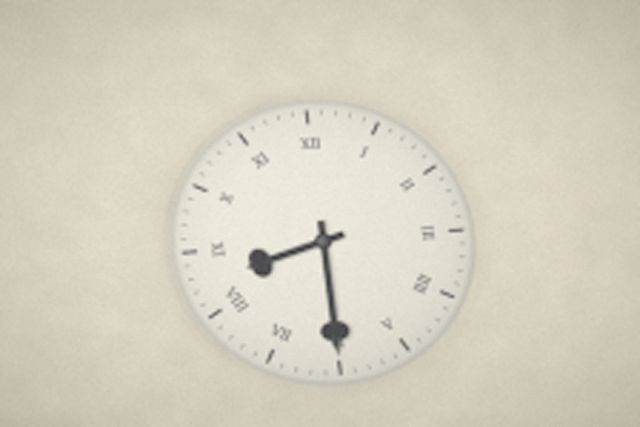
h=8 m=30
